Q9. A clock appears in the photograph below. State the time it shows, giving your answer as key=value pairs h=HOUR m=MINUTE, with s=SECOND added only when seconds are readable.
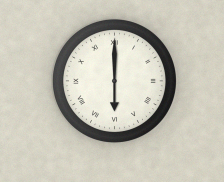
h=6 m=0
